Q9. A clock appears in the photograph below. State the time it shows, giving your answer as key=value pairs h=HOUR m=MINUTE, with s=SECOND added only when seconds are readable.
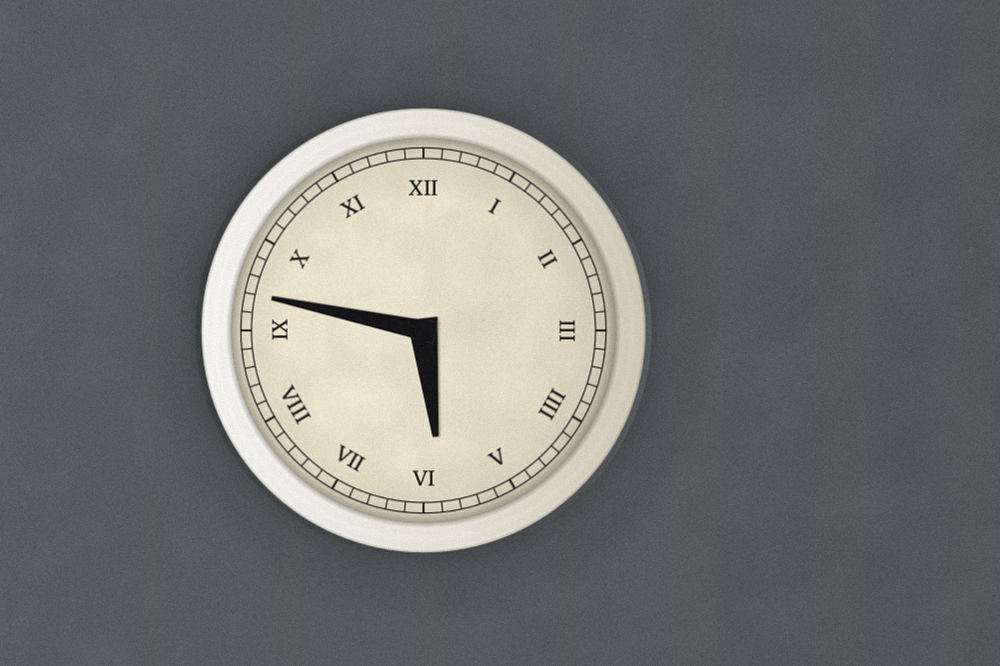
h=5 m=47
